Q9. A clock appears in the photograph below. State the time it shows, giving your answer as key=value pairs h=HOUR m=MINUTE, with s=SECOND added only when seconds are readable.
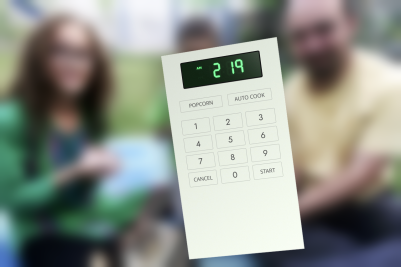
h=2 m=19
